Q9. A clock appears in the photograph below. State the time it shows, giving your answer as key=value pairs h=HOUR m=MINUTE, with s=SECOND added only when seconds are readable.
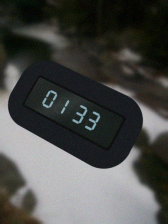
h=1 m=33
